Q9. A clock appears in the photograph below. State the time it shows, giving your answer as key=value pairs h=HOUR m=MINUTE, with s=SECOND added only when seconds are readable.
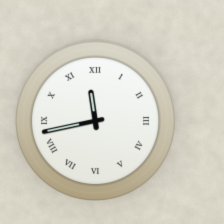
h=11 m=43
